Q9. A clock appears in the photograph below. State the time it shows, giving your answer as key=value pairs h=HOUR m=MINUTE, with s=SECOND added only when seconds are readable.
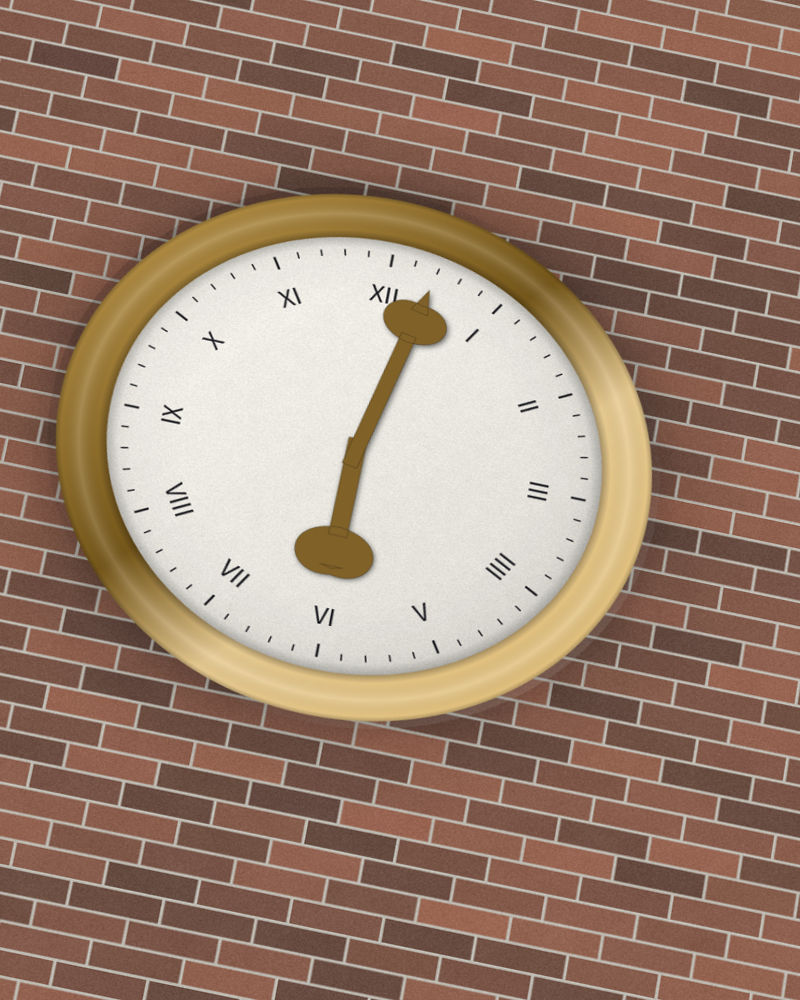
h=6 m=2
